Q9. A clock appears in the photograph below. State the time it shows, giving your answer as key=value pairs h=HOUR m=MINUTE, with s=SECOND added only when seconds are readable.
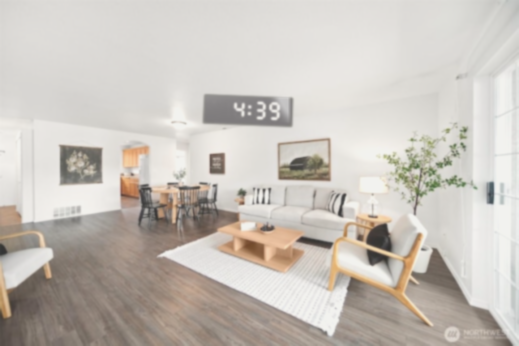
h=4 m=39
